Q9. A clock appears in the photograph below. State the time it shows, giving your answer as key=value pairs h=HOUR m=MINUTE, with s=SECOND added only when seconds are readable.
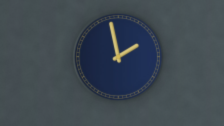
h=1 m=58
